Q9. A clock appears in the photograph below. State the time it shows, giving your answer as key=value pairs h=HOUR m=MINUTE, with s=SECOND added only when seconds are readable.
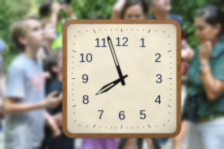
h=7 m=57
